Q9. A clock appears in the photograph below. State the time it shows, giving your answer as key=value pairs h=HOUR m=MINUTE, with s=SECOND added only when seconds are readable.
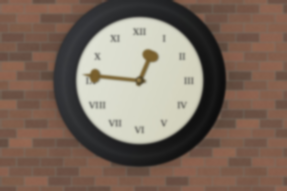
h=12 m=46
